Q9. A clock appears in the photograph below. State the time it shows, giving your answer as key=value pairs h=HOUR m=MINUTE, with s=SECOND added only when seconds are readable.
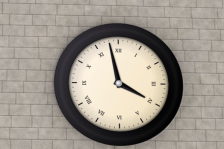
h=3 m=58
